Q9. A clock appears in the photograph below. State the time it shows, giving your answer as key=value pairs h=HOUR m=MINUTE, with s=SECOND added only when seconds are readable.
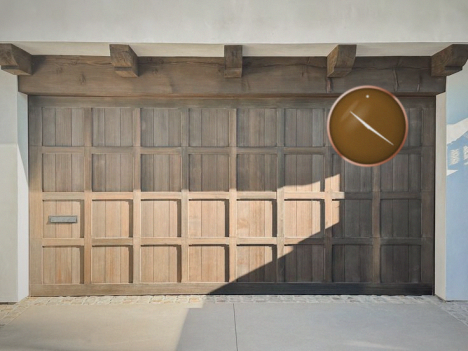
h=10 m=21
